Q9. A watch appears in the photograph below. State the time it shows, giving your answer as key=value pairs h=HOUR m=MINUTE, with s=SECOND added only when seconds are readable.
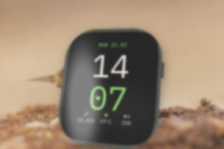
h=14 m=7
